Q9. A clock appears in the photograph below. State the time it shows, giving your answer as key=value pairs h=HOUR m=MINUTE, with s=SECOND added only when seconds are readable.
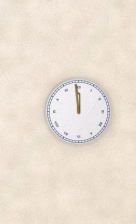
h=11 m=59
